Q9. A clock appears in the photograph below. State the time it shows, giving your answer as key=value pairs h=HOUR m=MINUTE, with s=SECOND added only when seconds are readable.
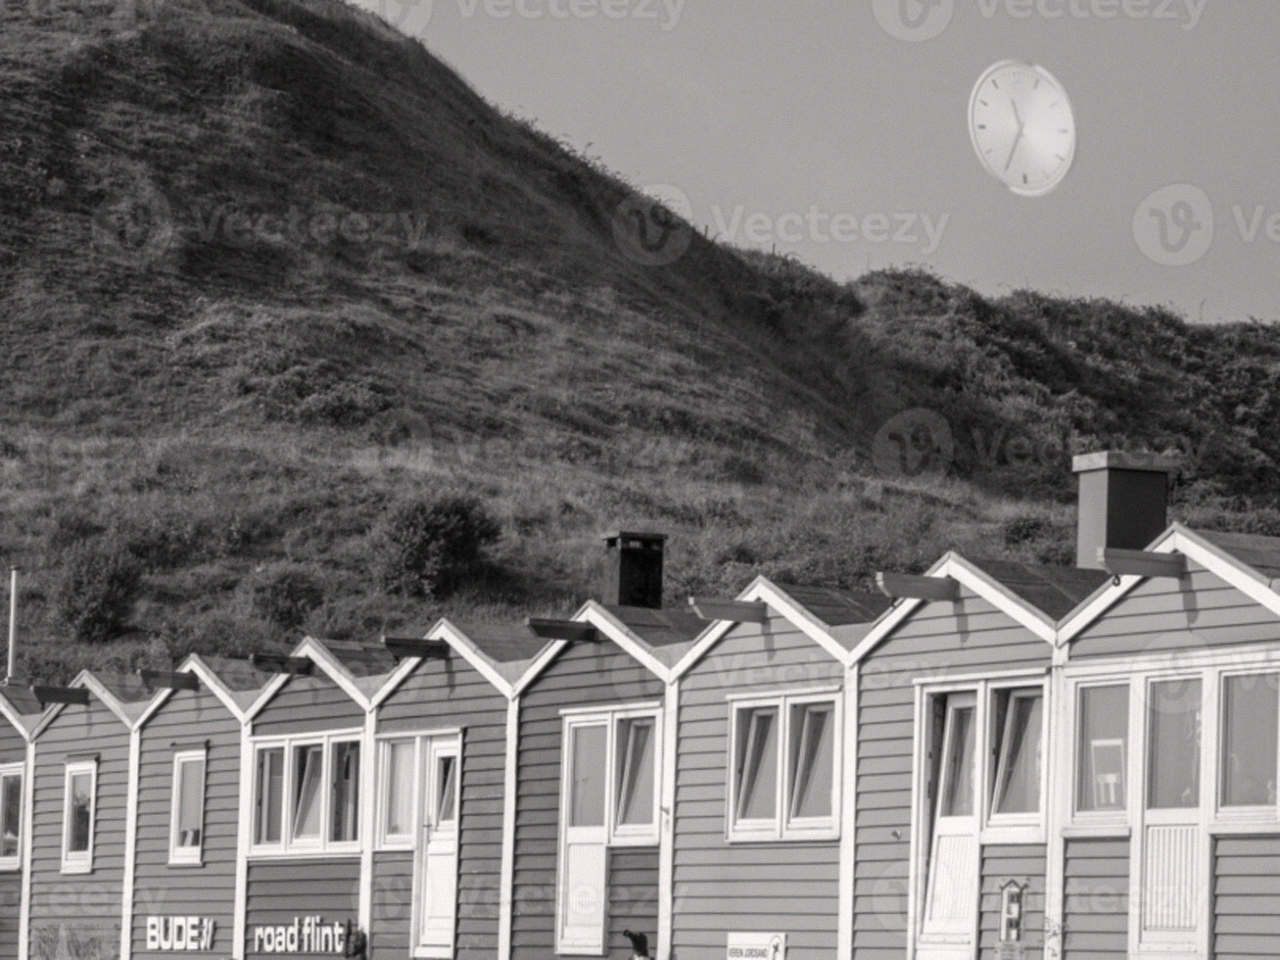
h=11 m=35
